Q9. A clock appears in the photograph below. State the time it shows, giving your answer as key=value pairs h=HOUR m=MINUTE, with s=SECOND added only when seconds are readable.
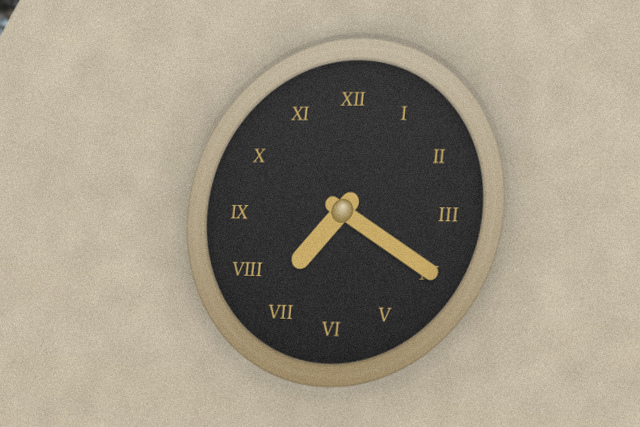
h=7 m=20
